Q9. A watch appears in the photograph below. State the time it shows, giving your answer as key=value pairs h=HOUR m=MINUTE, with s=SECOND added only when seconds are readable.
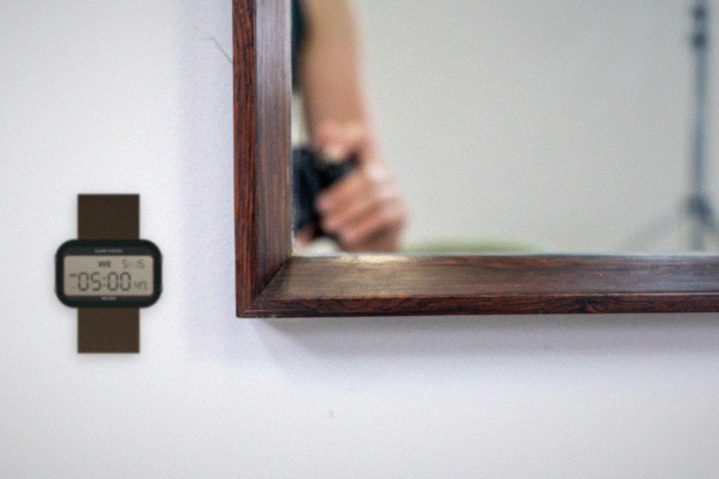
h=5 m=0
